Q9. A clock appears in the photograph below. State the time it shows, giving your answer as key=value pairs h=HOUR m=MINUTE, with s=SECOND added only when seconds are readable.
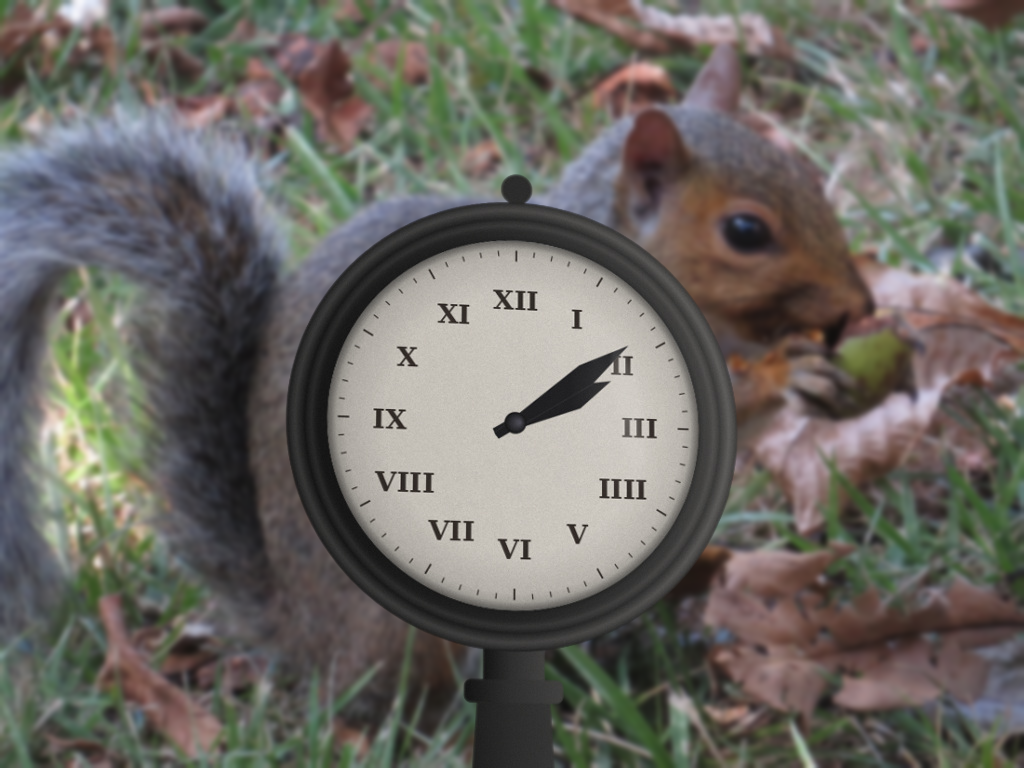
h=2 m=9
